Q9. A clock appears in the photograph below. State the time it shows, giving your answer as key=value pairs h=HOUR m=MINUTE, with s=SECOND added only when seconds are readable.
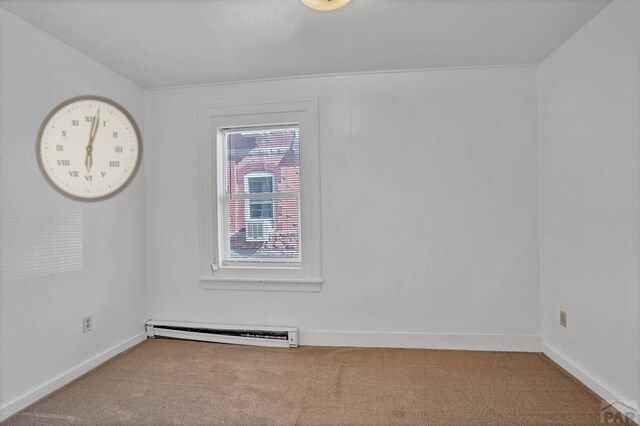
h=6 m=2
